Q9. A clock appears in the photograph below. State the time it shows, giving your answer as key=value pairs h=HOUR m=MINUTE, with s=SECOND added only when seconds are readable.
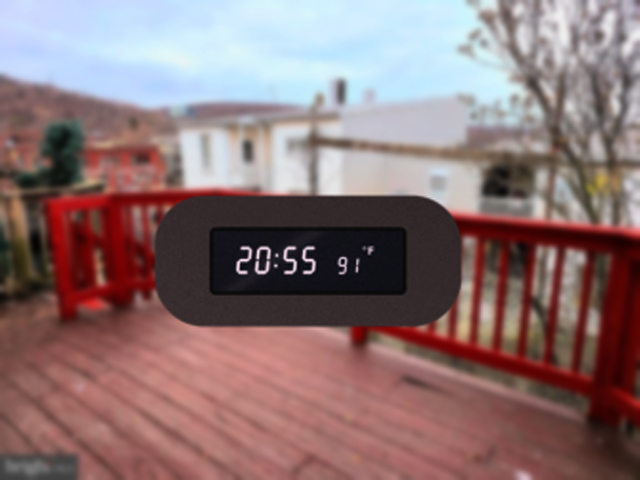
h=20 m=55
